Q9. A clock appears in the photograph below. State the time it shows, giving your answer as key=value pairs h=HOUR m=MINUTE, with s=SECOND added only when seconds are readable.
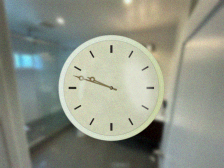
h=9 m=48
